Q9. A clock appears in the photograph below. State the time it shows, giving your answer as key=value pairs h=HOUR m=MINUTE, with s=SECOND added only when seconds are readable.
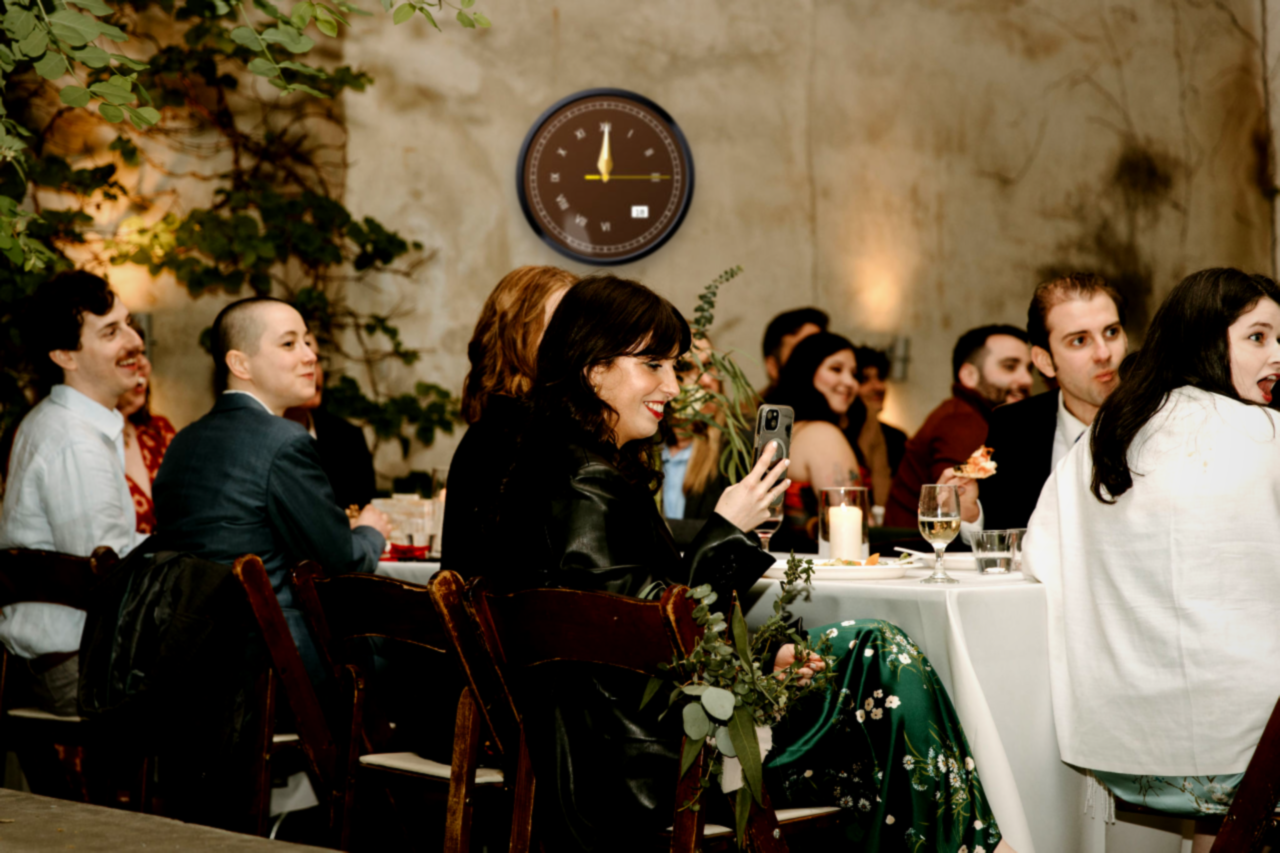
h=12 m=0 s=15
